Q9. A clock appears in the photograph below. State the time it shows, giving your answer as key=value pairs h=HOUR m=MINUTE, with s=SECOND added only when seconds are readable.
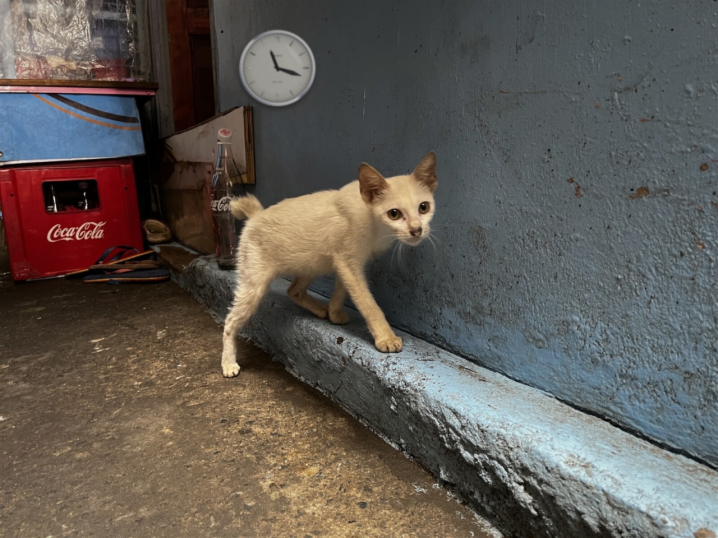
h=11 m=18
